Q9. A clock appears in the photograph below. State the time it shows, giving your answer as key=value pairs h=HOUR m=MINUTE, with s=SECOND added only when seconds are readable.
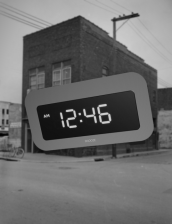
h=12 m=46
